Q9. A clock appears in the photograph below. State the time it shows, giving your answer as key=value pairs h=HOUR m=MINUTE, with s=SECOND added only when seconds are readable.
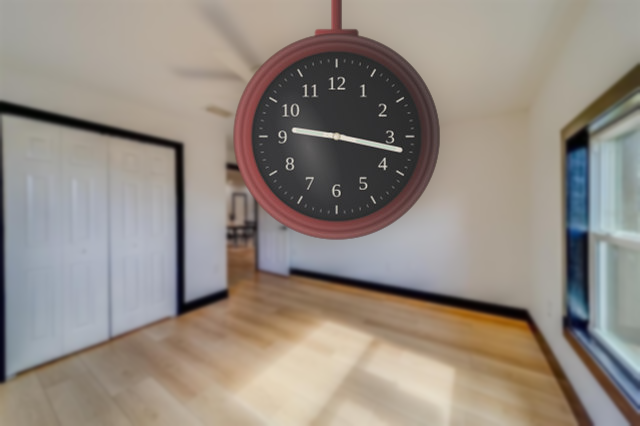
h=9 m=17
